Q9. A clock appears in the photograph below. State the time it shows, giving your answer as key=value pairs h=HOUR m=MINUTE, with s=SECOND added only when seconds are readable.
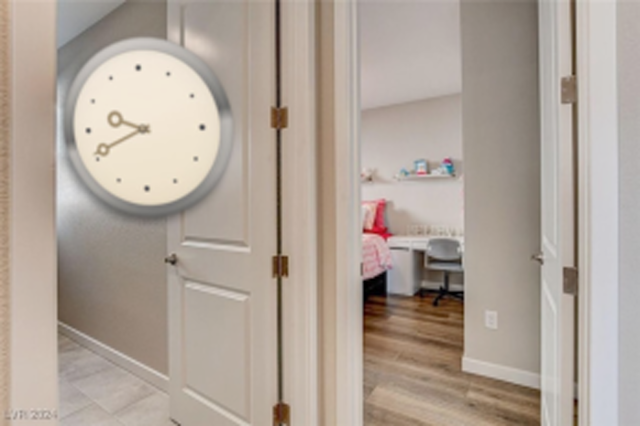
h=9 m=41
